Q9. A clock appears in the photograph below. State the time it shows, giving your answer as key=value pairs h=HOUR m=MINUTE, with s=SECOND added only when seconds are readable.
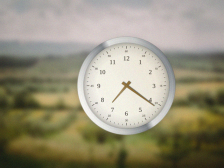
h=7 m=21
